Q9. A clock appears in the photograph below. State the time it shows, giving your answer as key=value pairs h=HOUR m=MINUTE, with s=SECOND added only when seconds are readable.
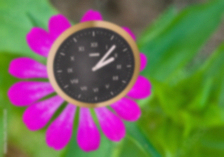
h=2 m=7
